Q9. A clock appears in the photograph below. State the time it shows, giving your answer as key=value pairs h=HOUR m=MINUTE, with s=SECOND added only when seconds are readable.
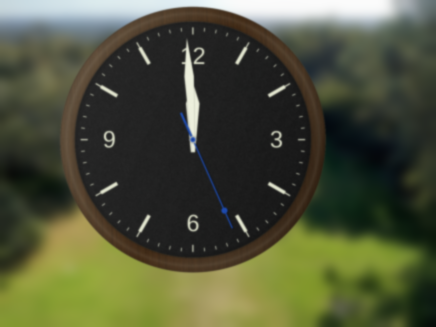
h=11 m=59 s=26
